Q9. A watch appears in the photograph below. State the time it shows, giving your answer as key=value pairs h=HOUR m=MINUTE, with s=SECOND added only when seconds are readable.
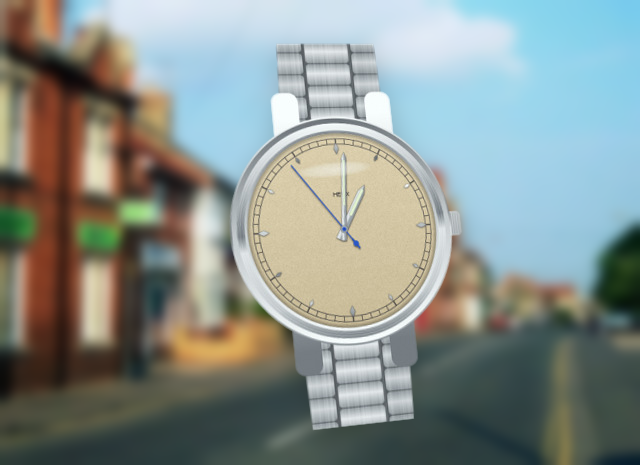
h=1 m=0 s=54
